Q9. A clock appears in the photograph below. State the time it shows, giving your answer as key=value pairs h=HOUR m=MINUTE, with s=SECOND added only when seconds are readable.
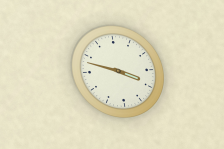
h=3 m=48
